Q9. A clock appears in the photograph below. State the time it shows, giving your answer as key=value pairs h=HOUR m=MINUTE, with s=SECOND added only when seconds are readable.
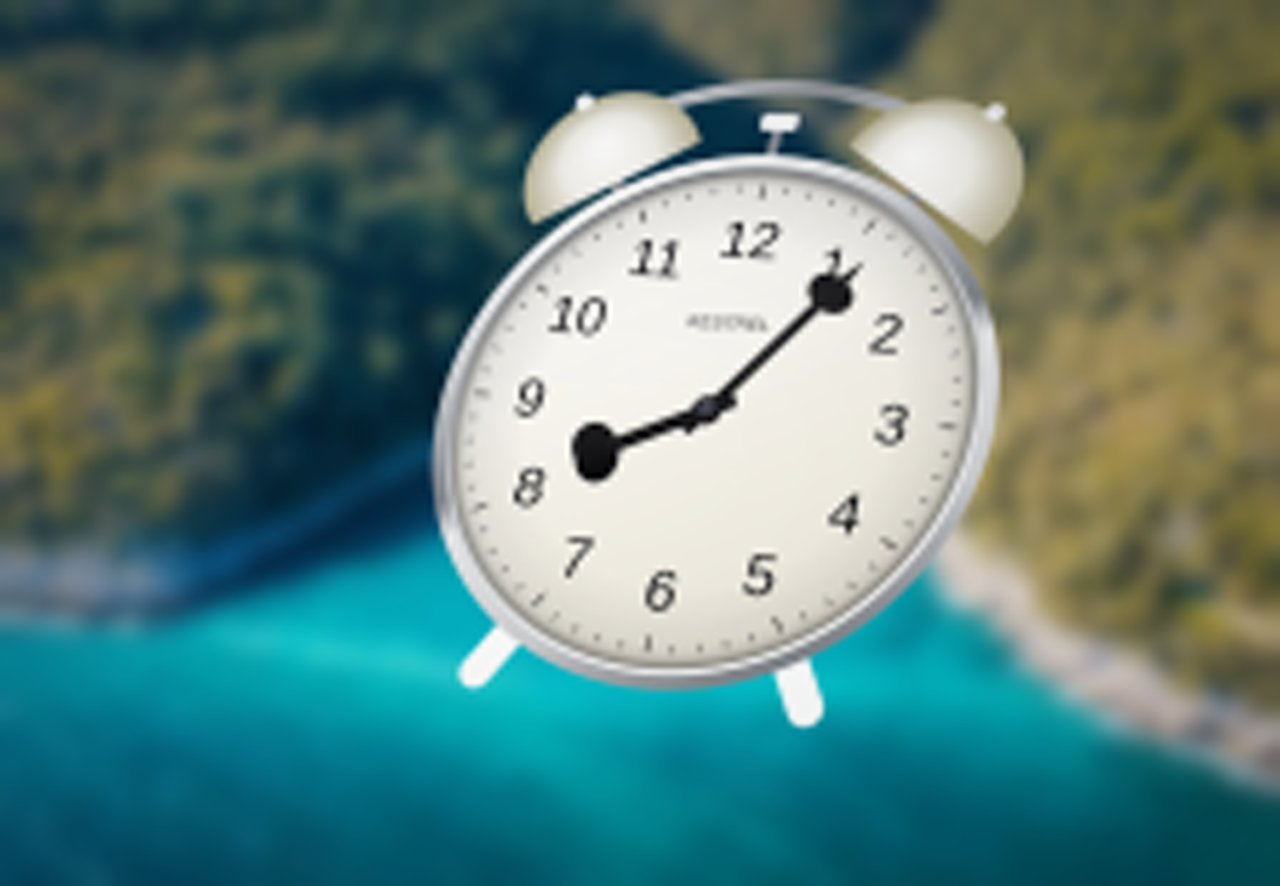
h=8 m=6
